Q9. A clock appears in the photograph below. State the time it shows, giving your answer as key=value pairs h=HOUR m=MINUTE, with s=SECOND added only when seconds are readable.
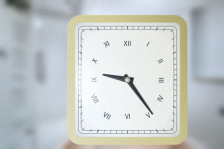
h=9 m=24
